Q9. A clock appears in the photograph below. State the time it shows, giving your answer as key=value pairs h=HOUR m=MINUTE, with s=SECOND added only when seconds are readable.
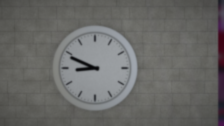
h=8 m=49
